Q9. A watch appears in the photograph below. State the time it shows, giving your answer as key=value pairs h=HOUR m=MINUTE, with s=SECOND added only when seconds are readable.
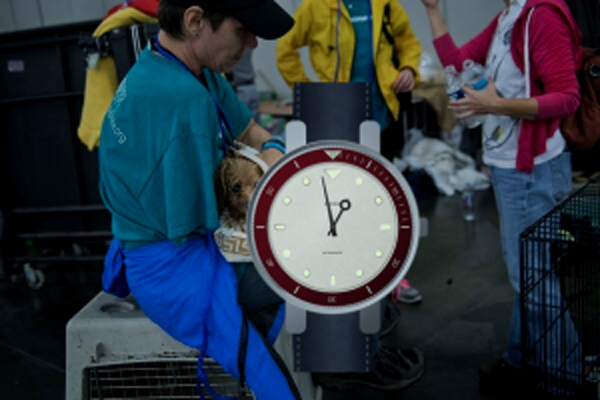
h=12 m=58
